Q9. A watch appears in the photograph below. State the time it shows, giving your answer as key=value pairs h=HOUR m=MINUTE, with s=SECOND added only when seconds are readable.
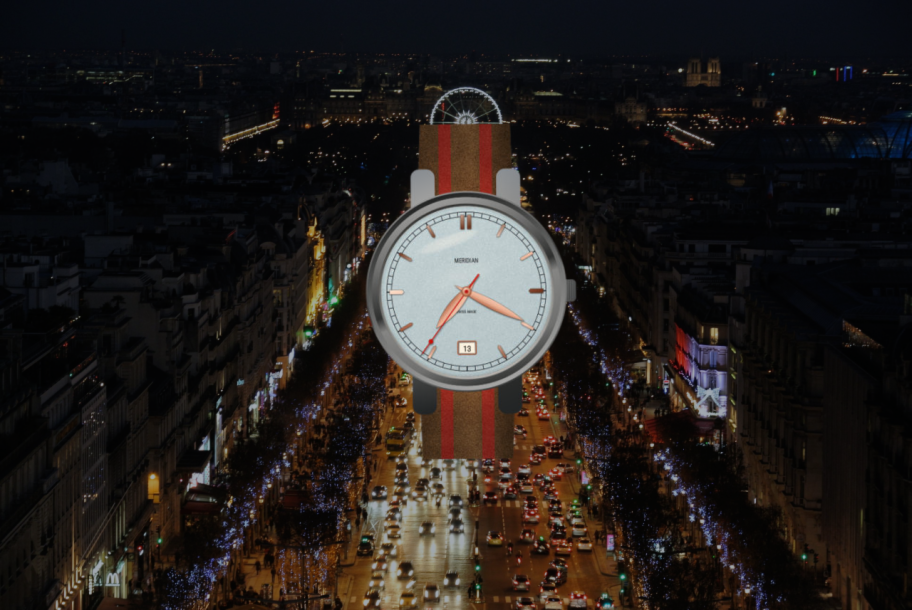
h=7 m=19 s=36
